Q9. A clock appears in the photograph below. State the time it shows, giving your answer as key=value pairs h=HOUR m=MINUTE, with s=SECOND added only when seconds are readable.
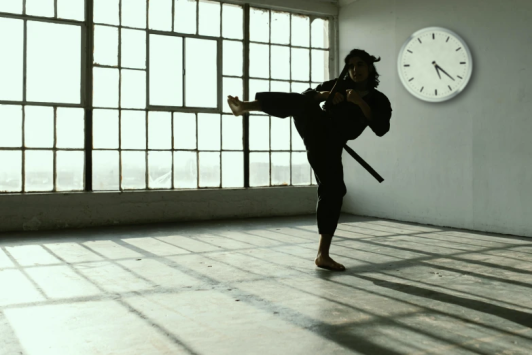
h=5 m=22
